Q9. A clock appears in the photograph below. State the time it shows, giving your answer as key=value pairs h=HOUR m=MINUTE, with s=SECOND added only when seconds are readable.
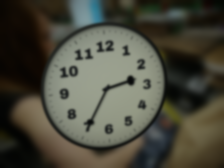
h=2 m=35
